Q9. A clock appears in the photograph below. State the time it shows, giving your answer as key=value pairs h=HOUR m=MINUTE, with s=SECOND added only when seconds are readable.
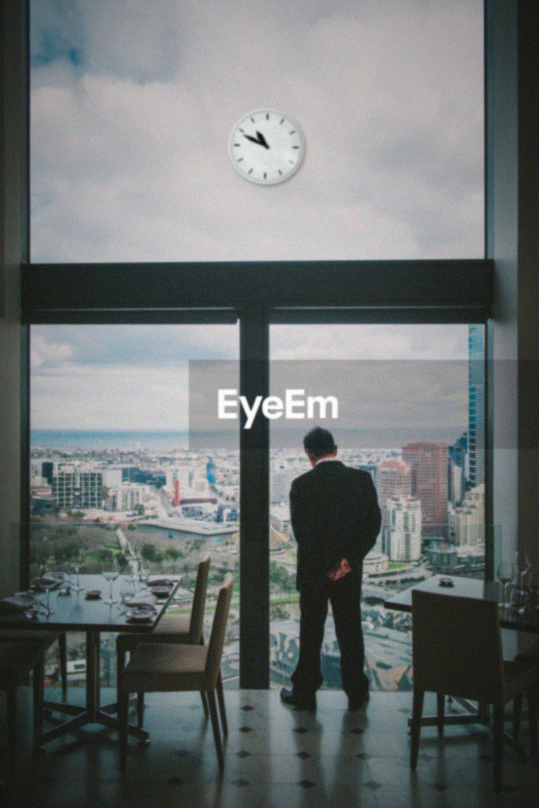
h=10 m=49
